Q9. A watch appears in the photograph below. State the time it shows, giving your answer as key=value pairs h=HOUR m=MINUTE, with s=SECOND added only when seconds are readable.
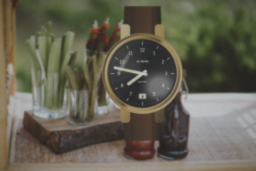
h=7 m=47
